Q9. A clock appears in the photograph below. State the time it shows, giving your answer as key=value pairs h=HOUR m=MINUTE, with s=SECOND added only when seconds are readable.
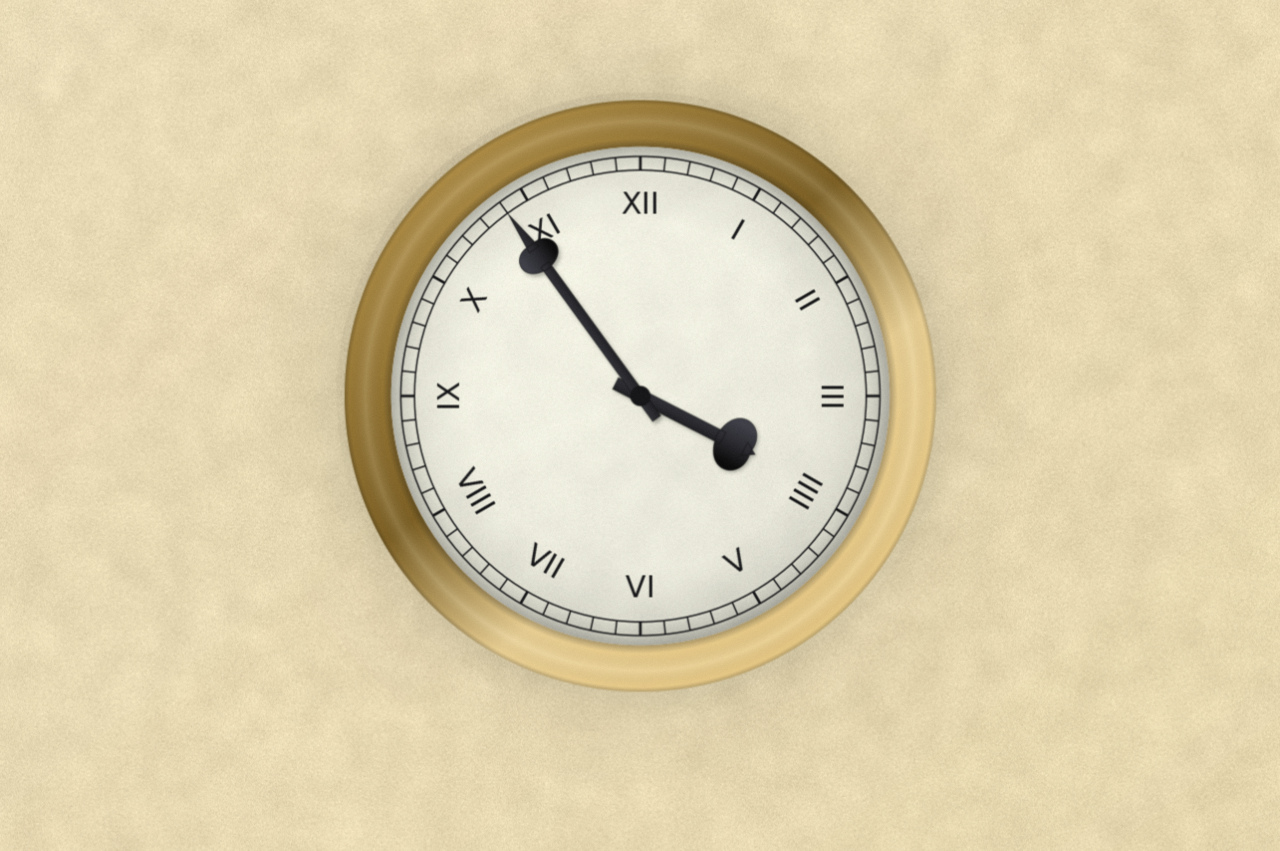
h=3 m=54
